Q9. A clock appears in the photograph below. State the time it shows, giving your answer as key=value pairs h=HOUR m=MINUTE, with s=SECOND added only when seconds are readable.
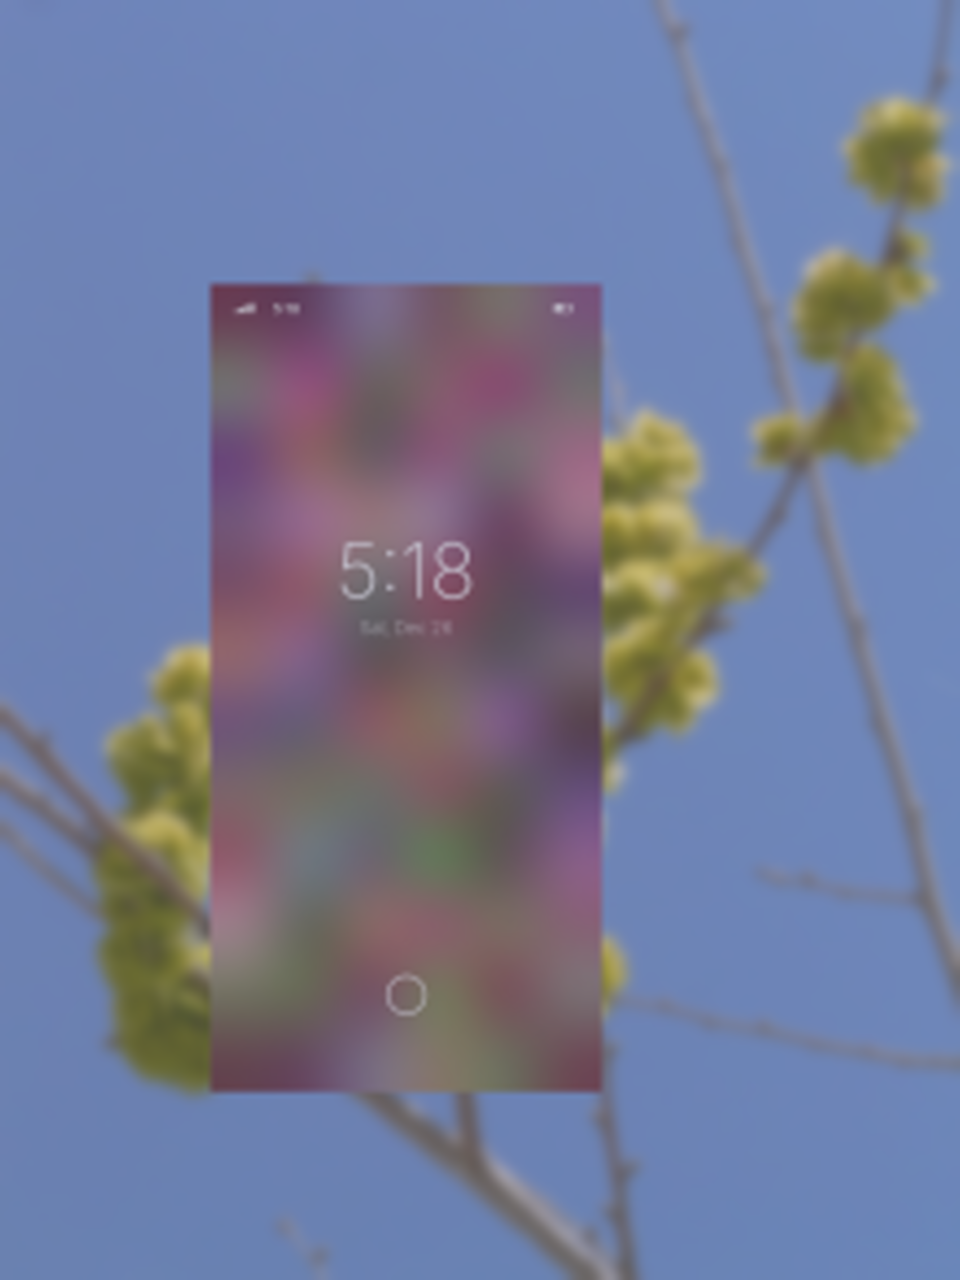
h=5 m=18
